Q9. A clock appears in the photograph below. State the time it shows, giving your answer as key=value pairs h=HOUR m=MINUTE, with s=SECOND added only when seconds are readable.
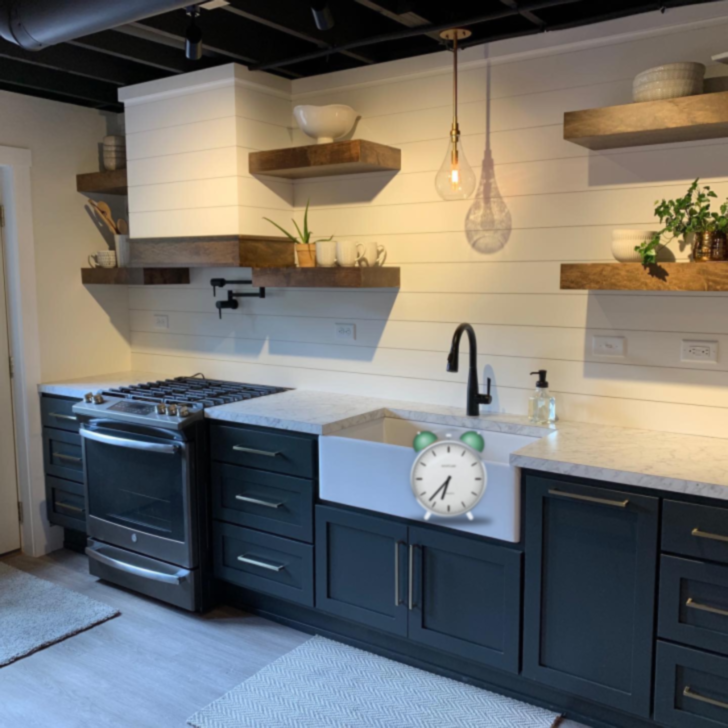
h=6 m=37
